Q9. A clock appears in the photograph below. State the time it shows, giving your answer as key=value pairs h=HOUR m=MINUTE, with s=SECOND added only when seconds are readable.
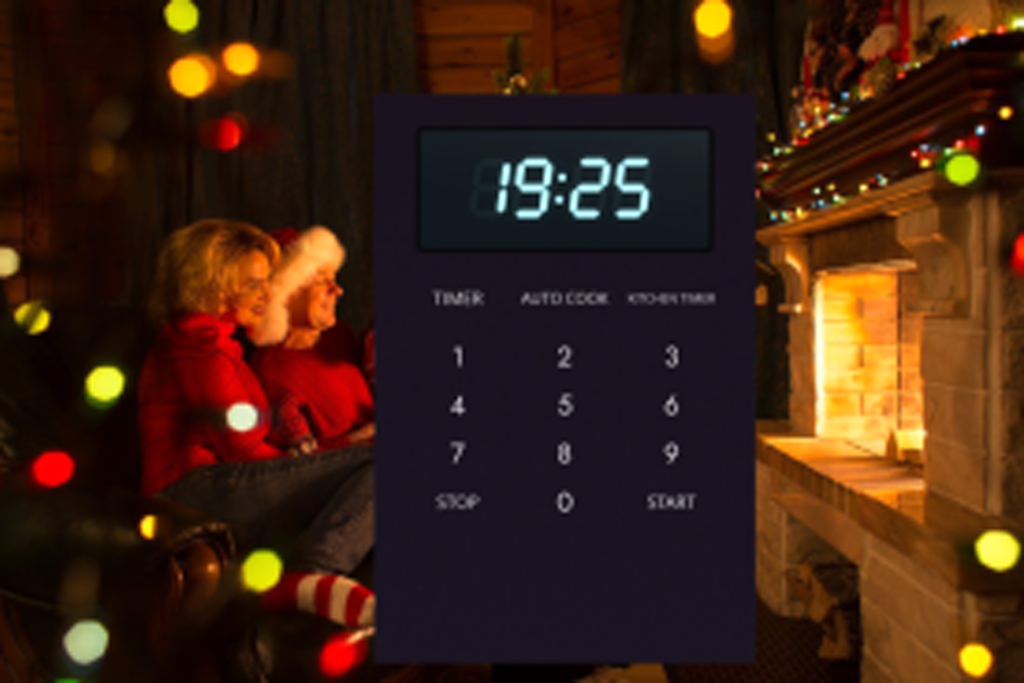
h=19 m=25
